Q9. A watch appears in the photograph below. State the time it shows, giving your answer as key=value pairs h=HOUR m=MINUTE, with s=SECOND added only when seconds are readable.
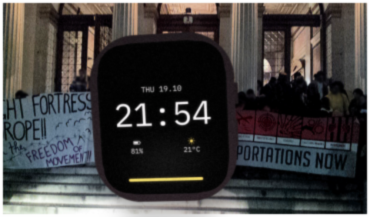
h=21 m=54
